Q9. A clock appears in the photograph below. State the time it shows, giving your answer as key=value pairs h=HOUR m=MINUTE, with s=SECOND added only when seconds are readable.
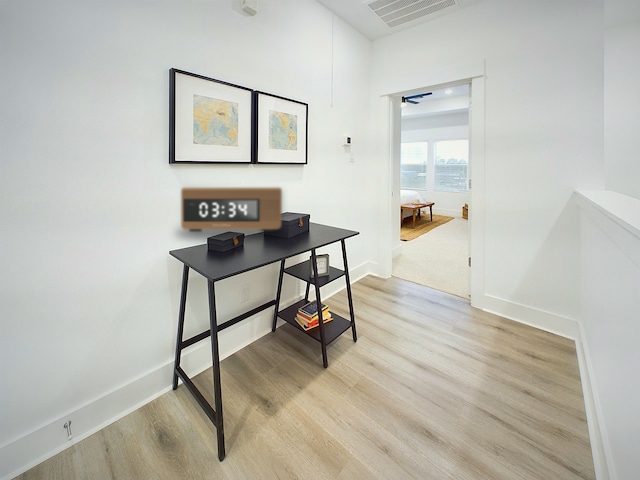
h=3 m=34
